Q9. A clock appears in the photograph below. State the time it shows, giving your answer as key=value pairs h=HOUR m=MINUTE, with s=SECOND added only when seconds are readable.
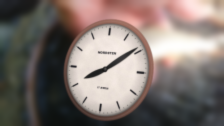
h=8 m=9
